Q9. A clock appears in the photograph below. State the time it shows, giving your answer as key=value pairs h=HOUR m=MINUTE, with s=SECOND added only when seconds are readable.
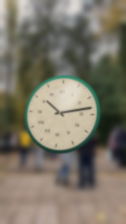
h=10 m=13
